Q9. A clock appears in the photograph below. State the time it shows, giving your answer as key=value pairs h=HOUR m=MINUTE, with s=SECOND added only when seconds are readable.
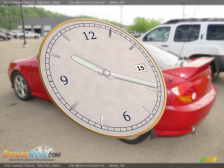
h=10 m=19
